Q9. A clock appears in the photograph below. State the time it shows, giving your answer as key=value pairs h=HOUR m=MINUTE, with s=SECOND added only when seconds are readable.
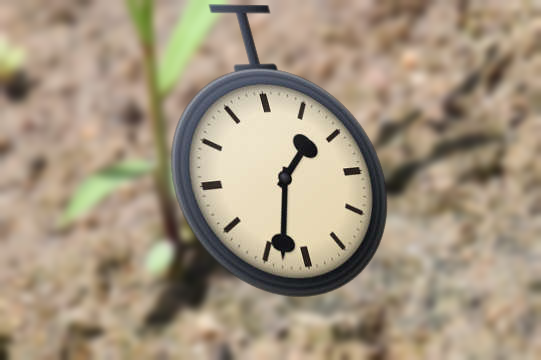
h=1 m=33
